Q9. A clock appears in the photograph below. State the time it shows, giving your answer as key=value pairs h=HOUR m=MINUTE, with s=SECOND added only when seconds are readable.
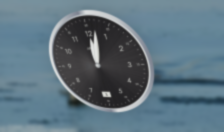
h=12 m=2
